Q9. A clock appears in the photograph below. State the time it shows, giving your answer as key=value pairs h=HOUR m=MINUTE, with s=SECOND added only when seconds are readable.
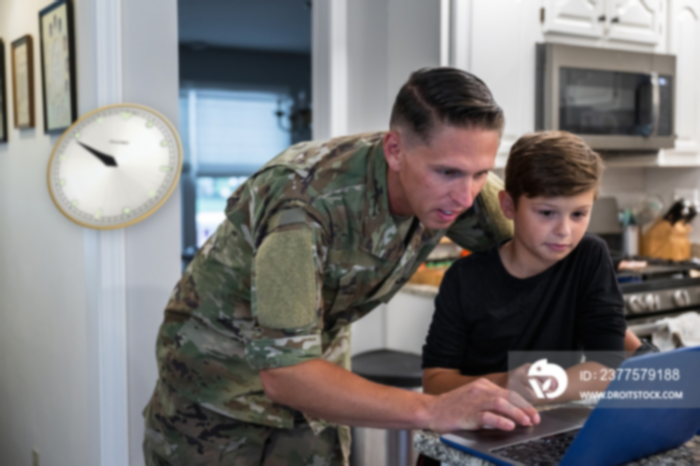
h=9 m=49
